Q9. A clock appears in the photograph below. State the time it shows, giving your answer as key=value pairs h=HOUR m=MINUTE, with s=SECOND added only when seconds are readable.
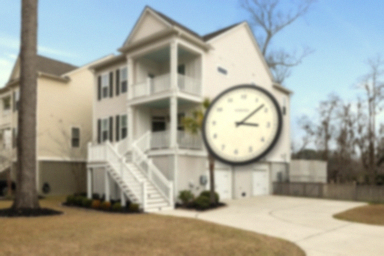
h=3 m=8
